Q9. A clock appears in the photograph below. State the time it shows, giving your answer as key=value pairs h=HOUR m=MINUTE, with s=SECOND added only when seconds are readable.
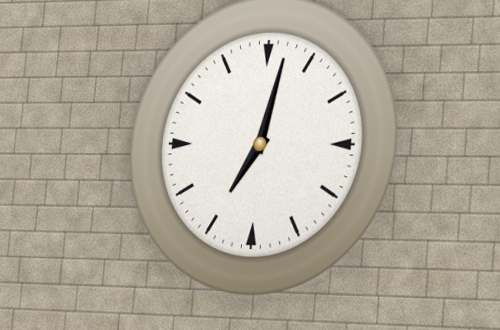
h=7 m=2
